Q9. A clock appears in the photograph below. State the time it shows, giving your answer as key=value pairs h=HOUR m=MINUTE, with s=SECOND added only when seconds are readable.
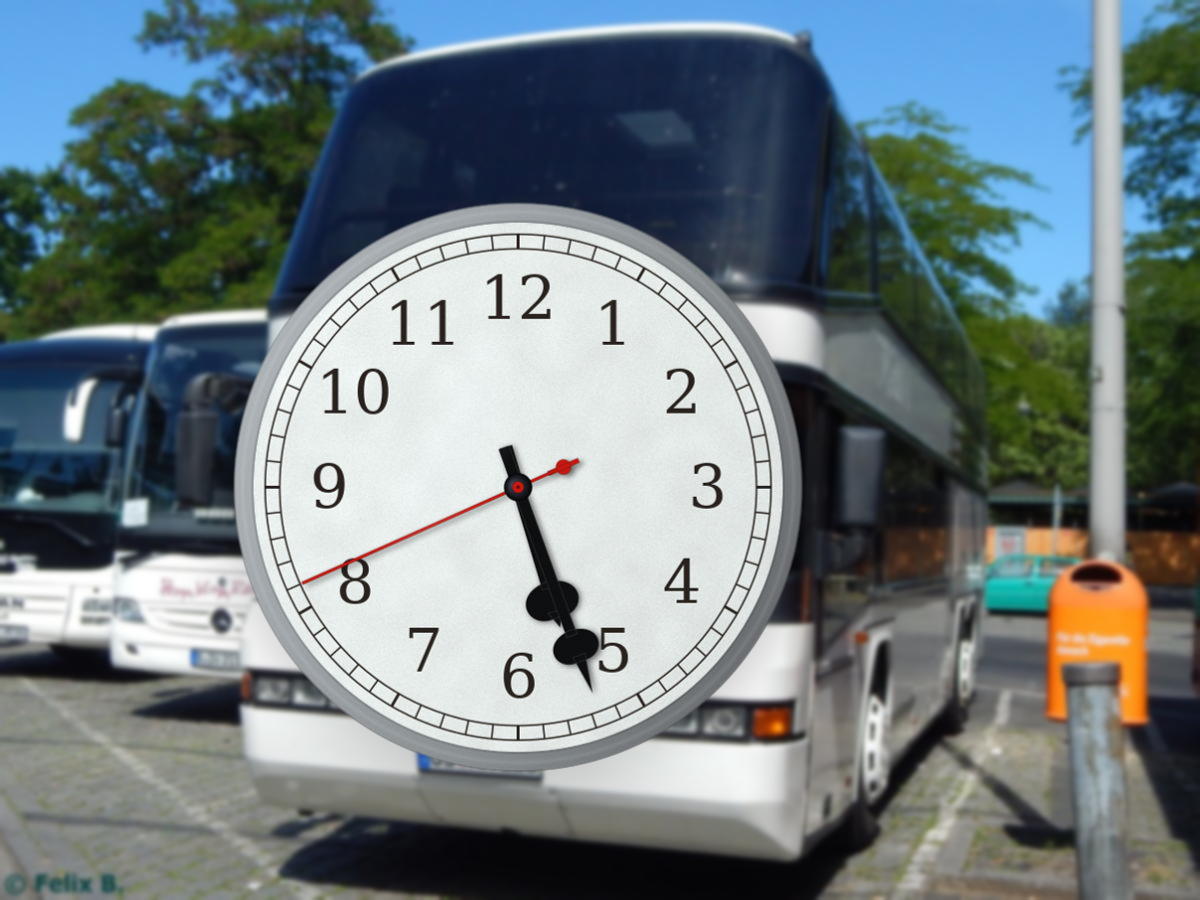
h=5 m=26 s=41
